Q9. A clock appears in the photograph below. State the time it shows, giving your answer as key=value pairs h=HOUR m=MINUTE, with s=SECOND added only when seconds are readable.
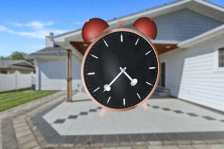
h=4 m=38
